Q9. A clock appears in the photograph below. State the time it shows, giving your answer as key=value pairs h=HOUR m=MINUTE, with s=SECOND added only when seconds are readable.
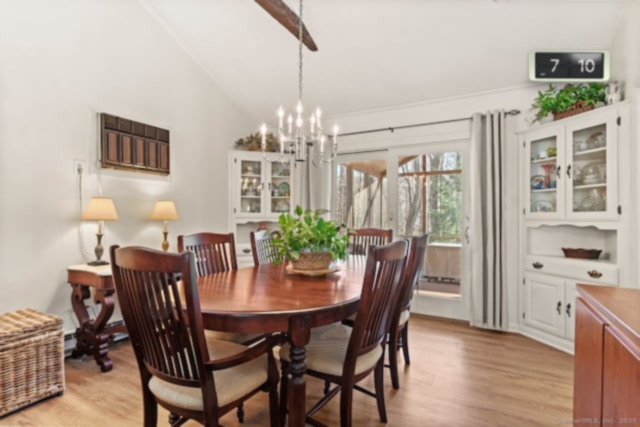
h=7 m=10
